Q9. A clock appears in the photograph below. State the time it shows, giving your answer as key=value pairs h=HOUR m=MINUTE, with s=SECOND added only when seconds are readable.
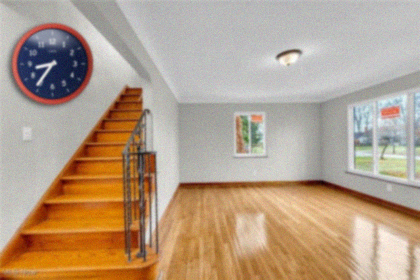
h=8 m=36
